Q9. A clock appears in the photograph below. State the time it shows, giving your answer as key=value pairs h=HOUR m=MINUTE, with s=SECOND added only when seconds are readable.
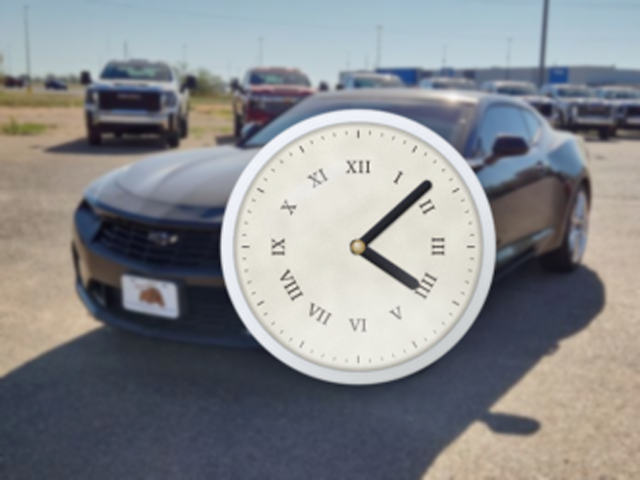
h=4 m=8
